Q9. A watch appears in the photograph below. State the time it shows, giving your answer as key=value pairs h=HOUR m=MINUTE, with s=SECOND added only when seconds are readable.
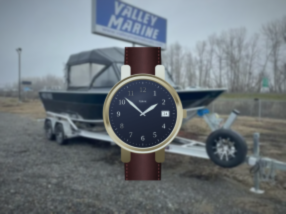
h=1 m=52
